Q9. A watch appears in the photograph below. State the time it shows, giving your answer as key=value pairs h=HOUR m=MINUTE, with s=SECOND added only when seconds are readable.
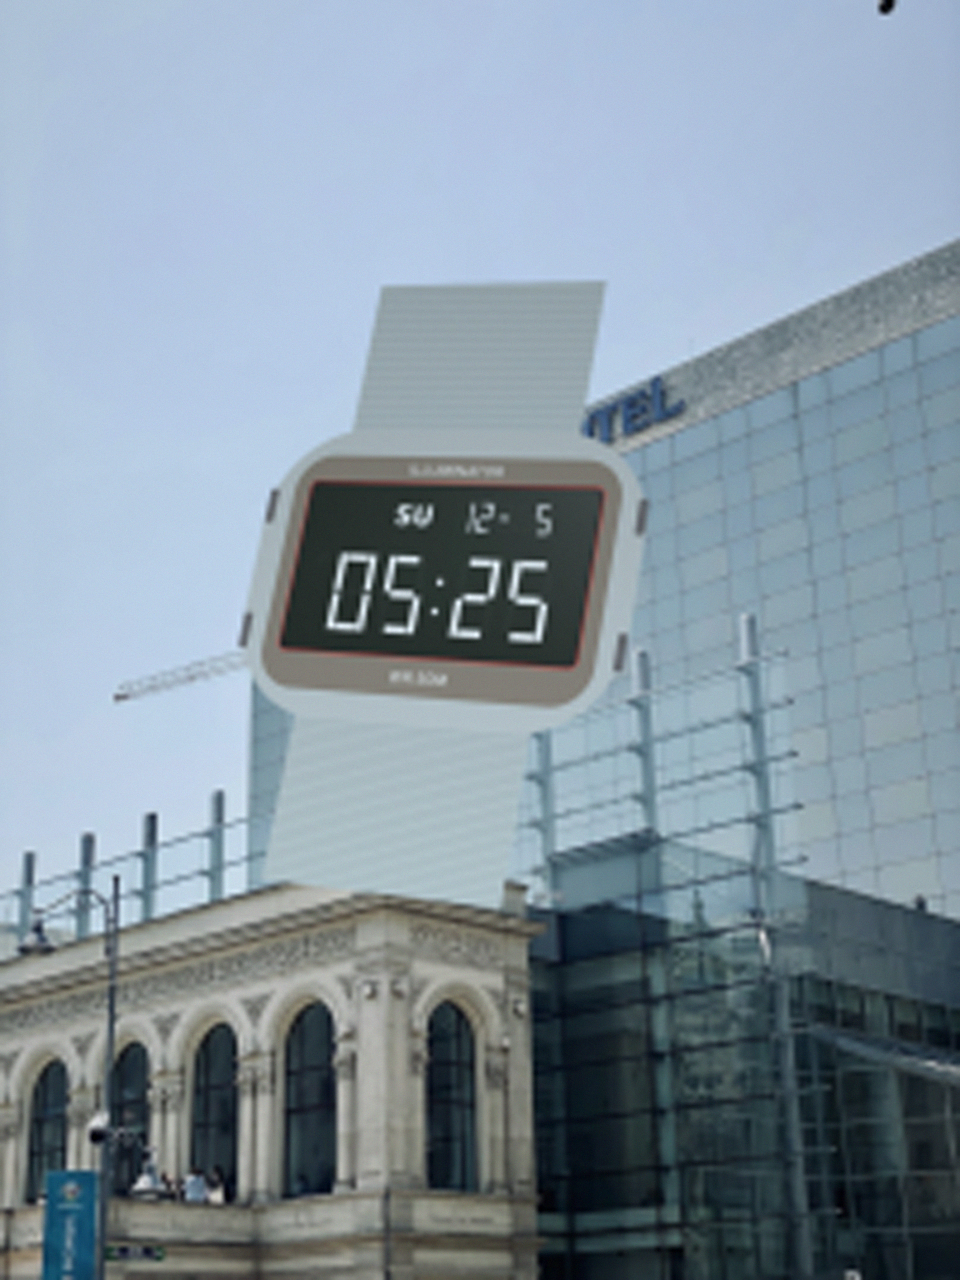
h=5 m=25
